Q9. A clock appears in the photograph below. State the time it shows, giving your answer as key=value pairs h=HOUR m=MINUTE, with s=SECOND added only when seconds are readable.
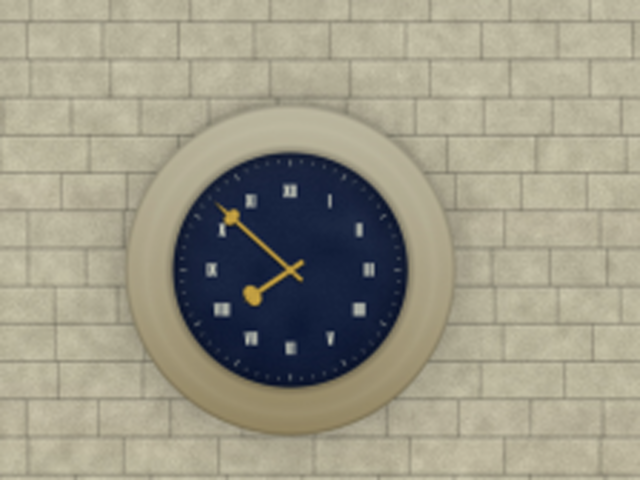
h=7 m=52
